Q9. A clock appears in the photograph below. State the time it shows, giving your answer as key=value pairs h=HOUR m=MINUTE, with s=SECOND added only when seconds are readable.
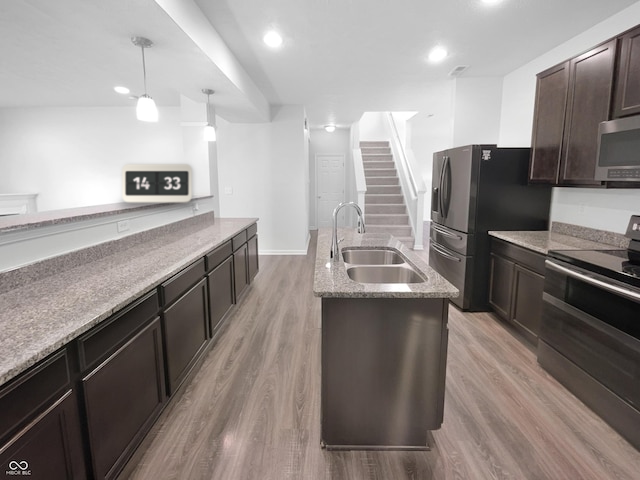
h=14 m=33
